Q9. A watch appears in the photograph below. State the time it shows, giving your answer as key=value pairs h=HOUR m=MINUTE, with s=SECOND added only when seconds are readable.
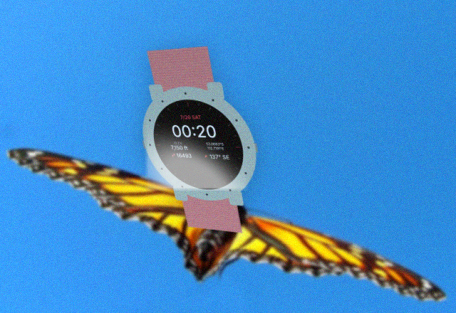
h=0 m=20
